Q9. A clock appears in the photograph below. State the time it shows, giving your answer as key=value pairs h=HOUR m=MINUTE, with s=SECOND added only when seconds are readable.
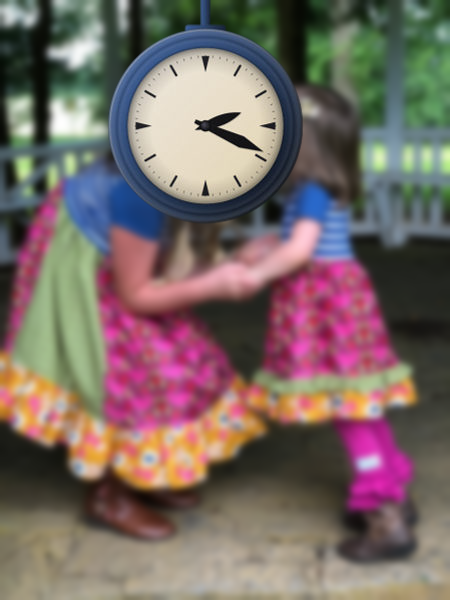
h=2 m=19
